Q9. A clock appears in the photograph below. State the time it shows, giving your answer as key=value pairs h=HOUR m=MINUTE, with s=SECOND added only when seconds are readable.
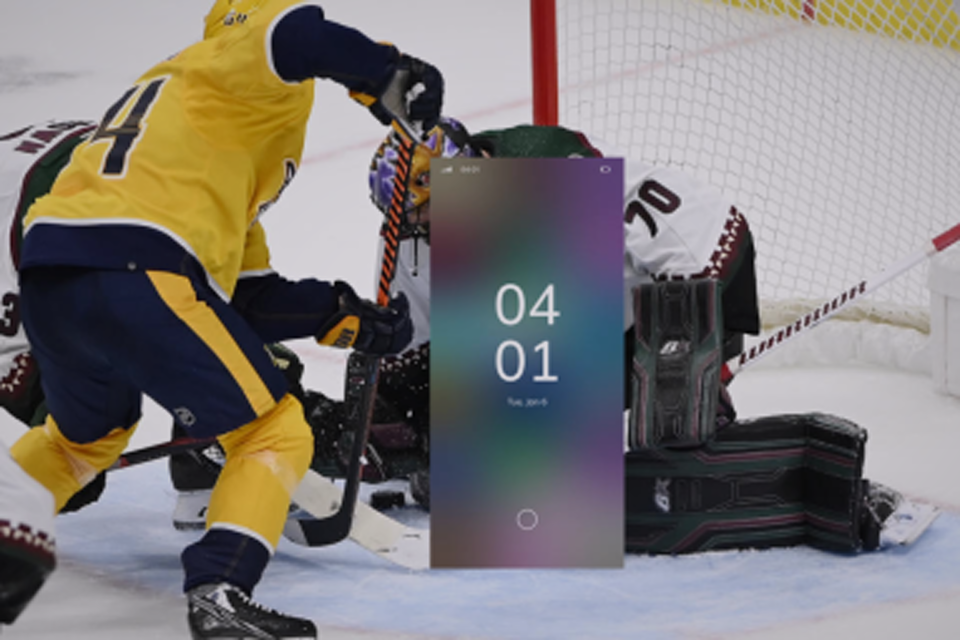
h=4 m=1
